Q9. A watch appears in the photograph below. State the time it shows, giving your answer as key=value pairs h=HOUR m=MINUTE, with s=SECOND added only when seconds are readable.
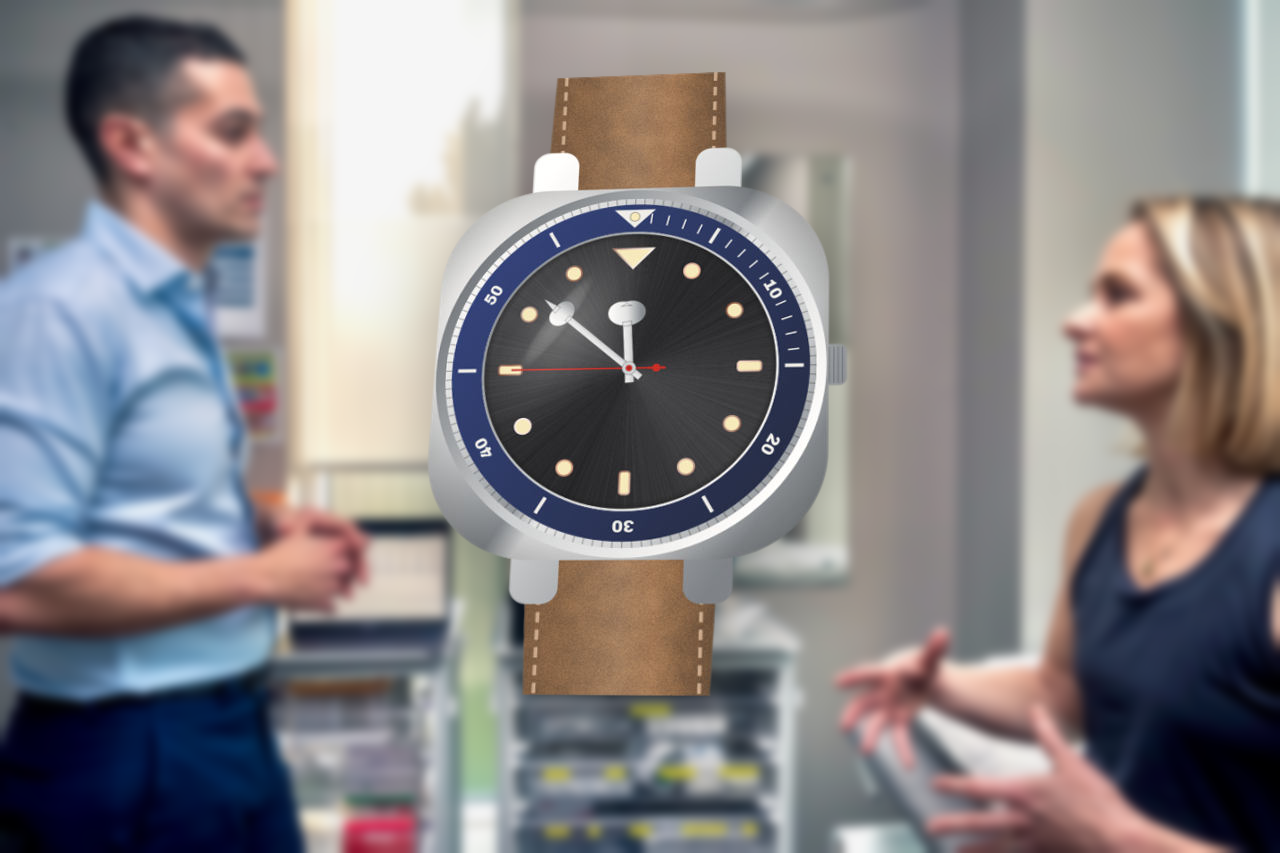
h=11 m=51 s=45
